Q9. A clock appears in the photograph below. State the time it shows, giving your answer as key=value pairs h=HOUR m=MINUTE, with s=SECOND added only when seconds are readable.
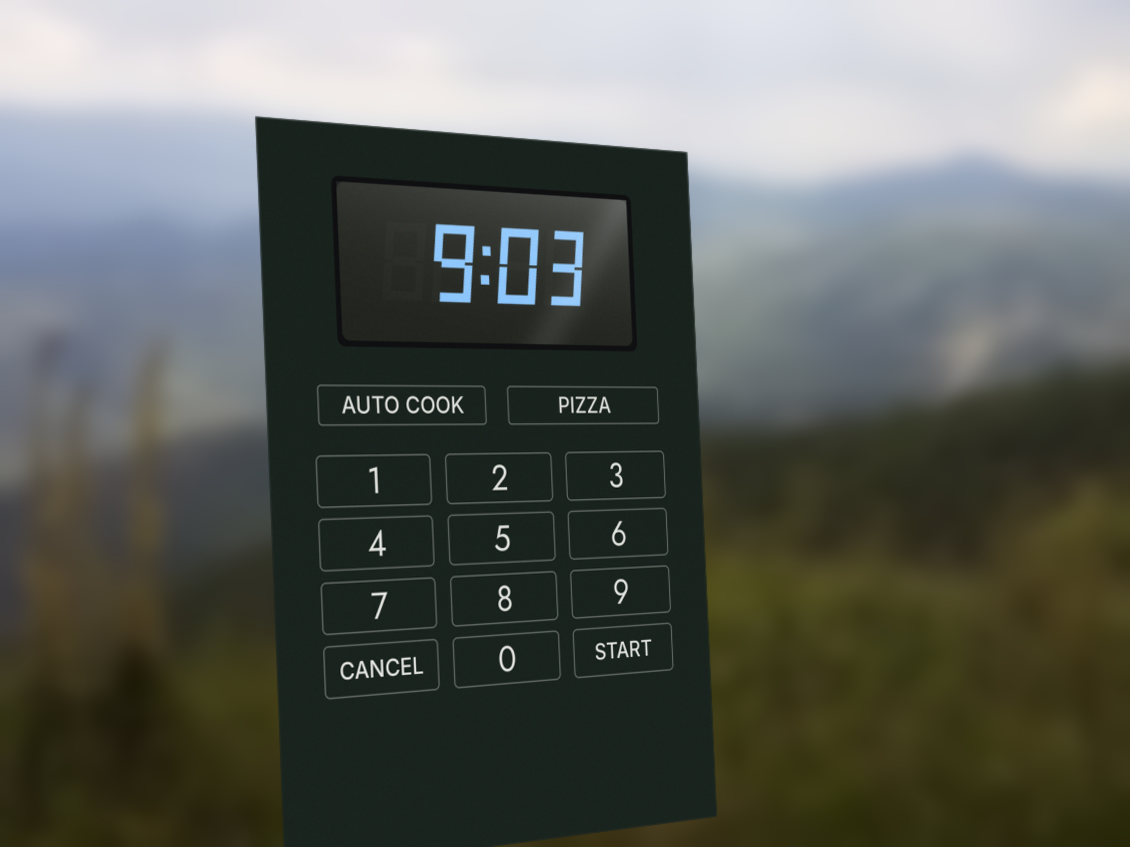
h=9 m=3
